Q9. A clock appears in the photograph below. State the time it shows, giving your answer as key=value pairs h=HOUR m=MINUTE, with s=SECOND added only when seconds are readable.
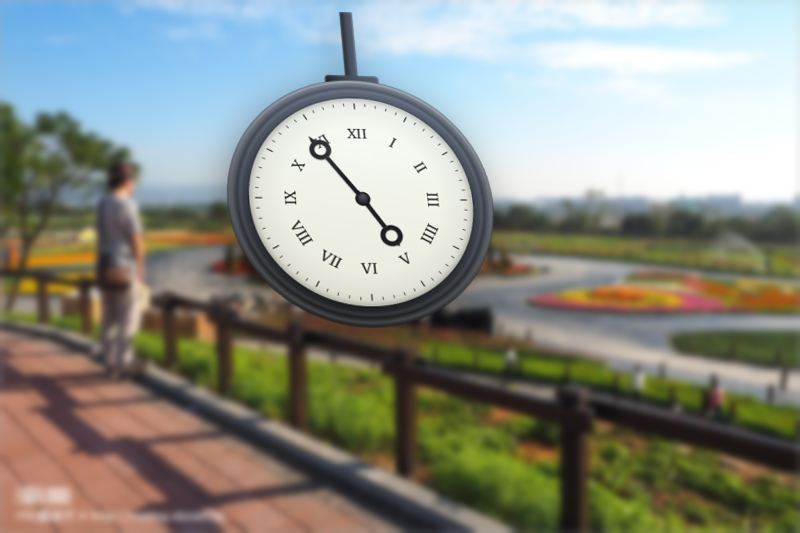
h=4 m=54
